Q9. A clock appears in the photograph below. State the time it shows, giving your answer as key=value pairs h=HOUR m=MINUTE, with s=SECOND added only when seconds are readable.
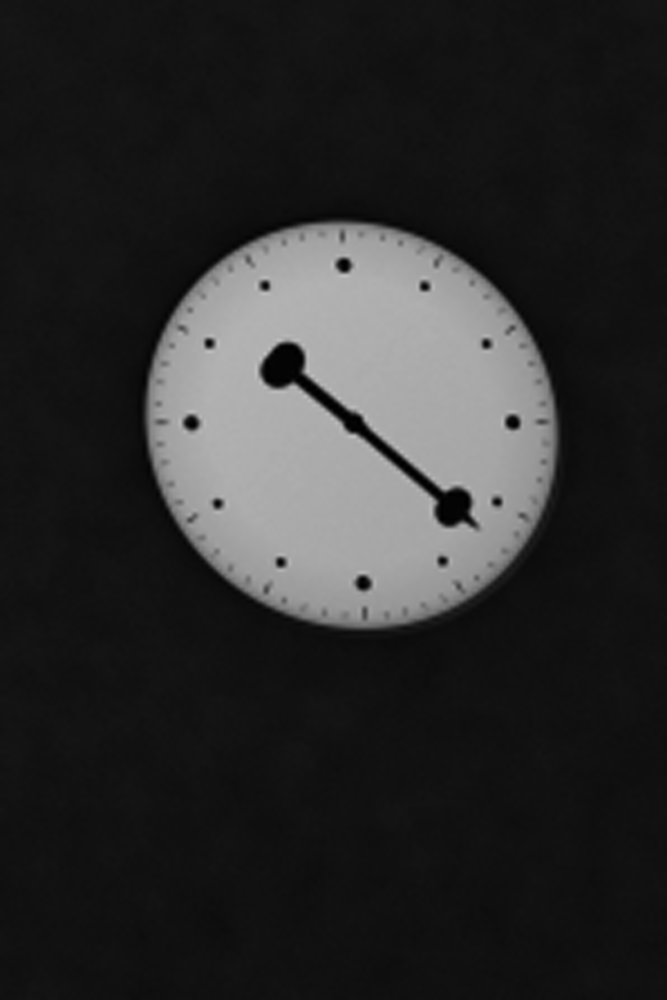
h=10 m=22
